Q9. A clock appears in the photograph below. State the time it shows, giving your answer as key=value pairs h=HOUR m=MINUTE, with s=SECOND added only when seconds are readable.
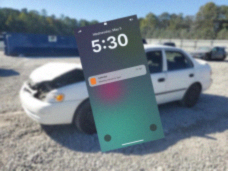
h=5 m=30
